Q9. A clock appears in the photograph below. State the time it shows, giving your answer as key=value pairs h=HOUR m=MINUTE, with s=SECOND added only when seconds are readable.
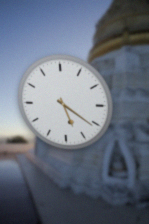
h=5 m=21
